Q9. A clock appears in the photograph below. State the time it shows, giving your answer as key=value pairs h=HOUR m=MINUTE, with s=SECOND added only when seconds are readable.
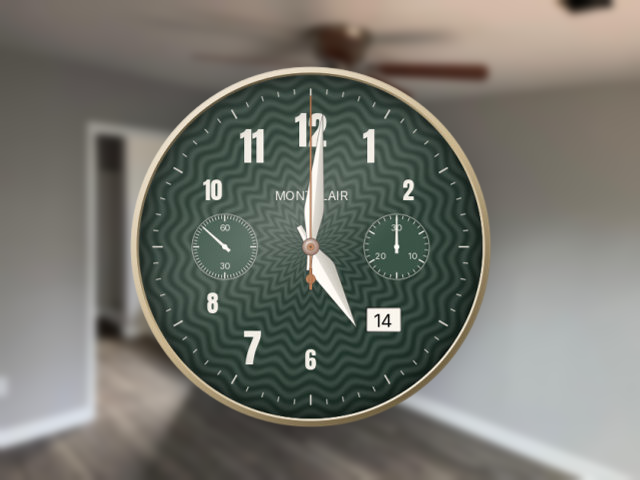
h=5 m=0 s=52
